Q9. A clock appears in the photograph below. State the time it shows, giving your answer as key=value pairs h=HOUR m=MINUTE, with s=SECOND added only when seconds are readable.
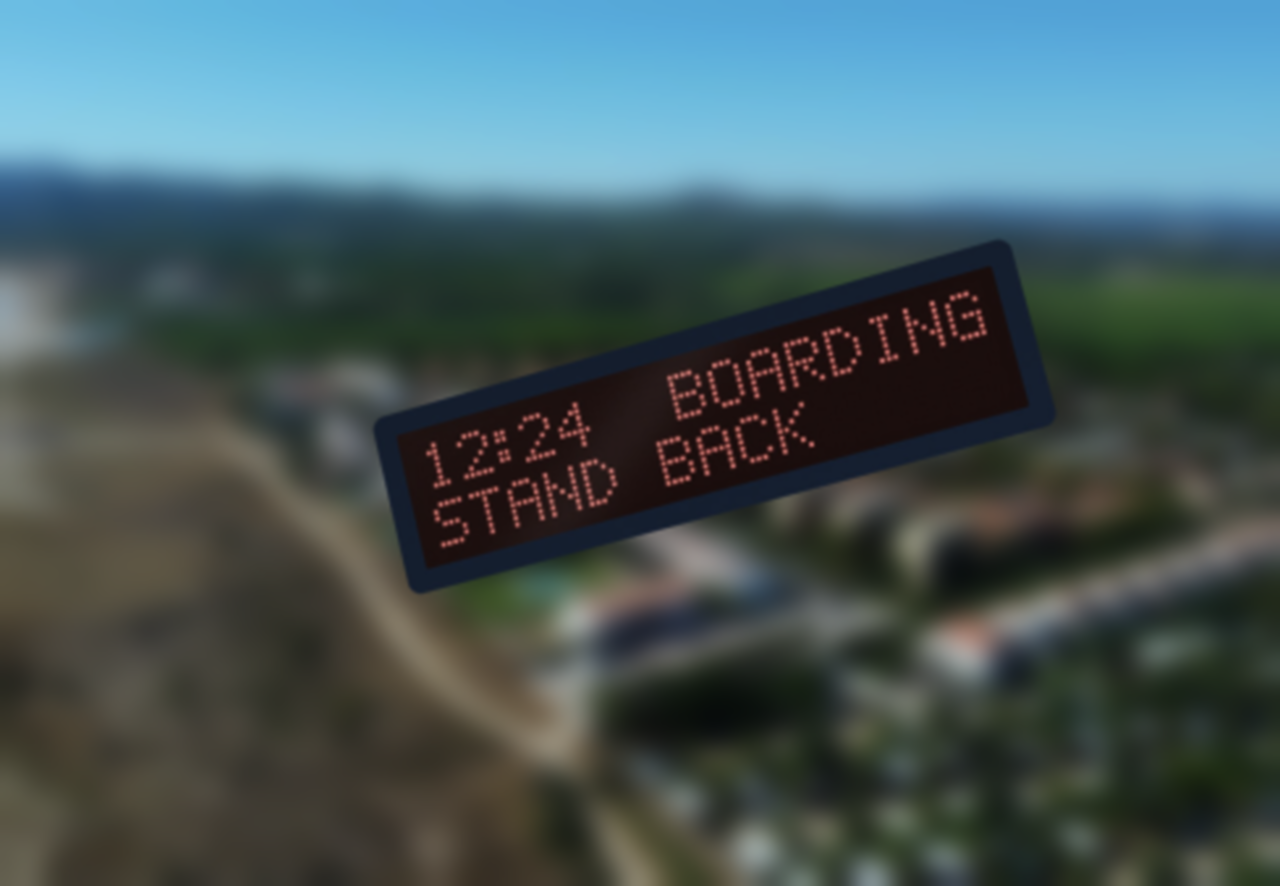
h=12 m=24
